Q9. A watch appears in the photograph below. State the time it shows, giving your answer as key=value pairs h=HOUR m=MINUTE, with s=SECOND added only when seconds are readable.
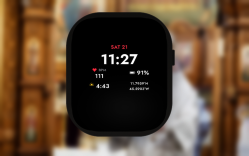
h=11 m=27
